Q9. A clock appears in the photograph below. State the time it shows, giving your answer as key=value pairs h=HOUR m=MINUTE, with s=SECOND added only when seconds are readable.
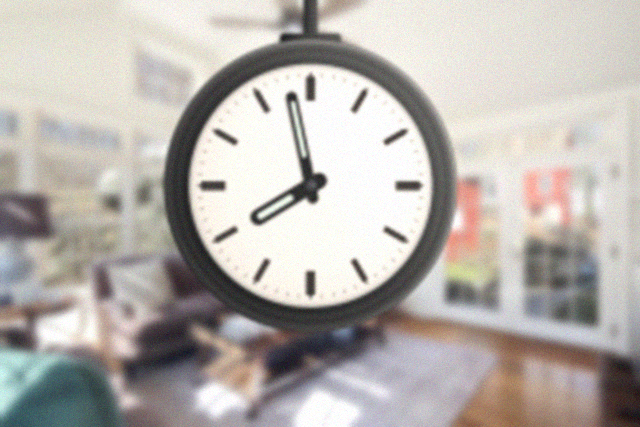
h=7 m=58
